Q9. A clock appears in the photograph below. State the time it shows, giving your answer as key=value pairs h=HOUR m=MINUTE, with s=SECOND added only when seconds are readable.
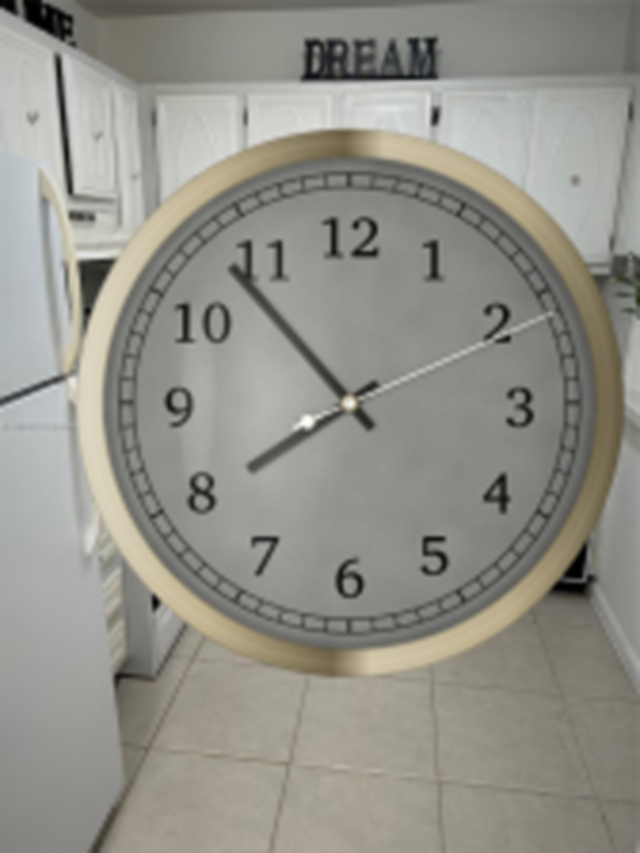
h=7 m=53 s=11
